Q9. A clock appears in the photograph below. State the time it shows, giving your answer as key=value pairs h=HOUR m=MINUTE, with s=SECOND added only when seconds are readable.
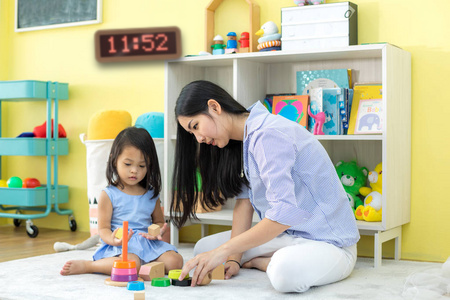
h=11 m=52
